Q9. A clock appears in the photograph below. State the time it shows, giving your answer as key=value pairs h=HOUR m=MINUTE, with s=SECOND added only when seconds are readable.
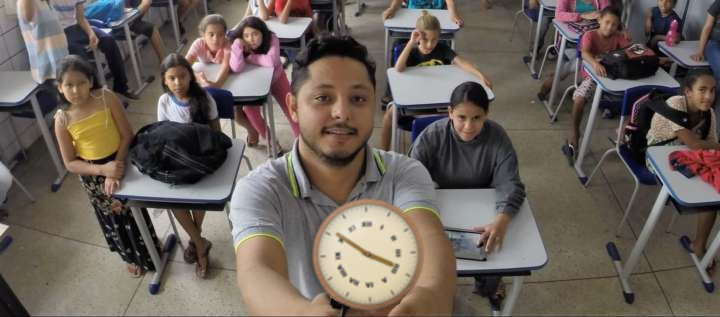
h=3 m=51
